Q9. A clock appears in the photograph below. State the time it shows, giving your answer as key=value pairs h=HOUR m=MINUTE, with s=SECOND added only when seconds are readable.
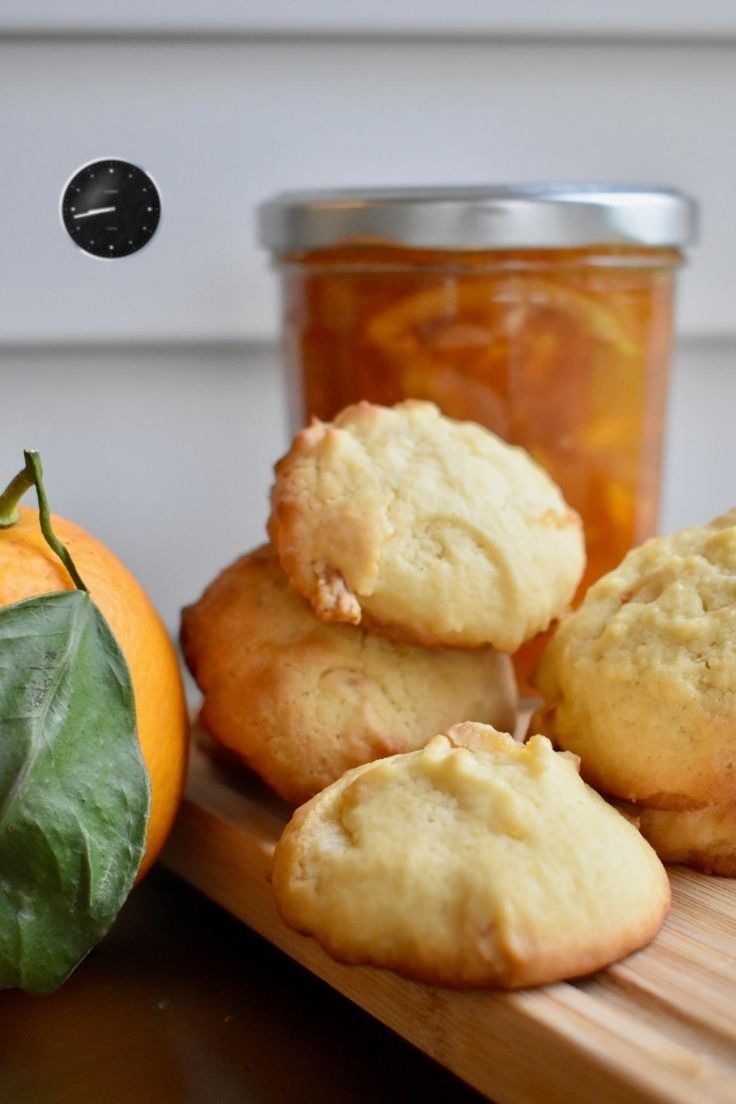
h=8 m=43
